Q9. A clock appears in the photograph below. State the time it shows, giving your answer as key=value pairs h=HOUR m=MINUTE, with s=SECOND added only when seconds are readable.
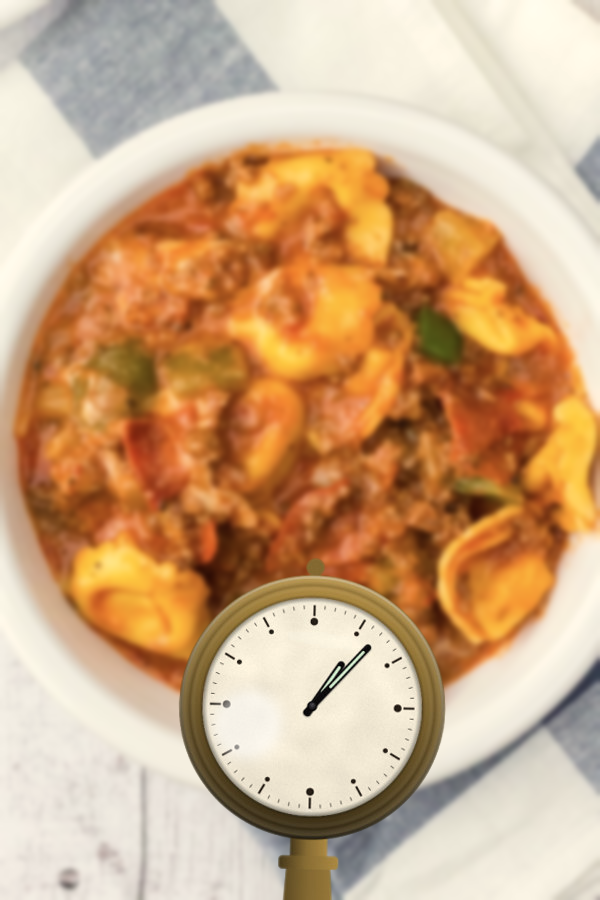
h=1 m=7
